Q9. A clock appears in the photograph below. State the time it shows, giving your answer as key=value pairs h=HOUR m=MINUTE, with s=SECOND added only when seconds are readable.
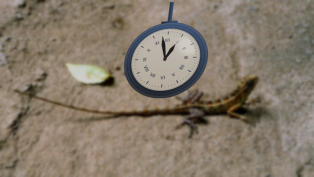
h=12 m=58
